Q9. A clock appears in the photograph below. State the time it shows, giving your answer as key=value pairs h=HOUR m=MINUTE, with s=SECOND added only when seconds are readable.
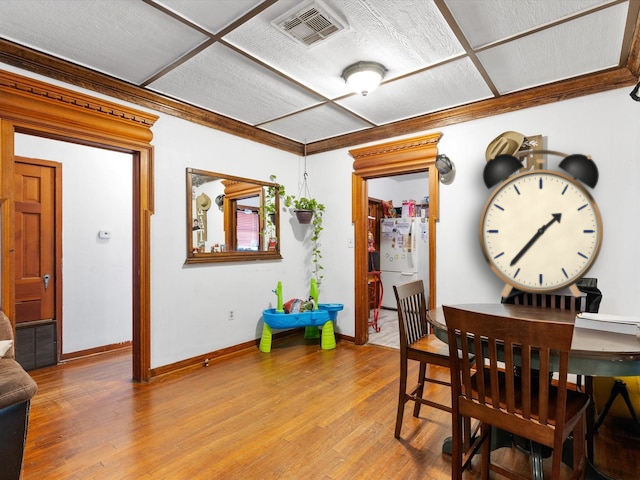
h=1 m=37
